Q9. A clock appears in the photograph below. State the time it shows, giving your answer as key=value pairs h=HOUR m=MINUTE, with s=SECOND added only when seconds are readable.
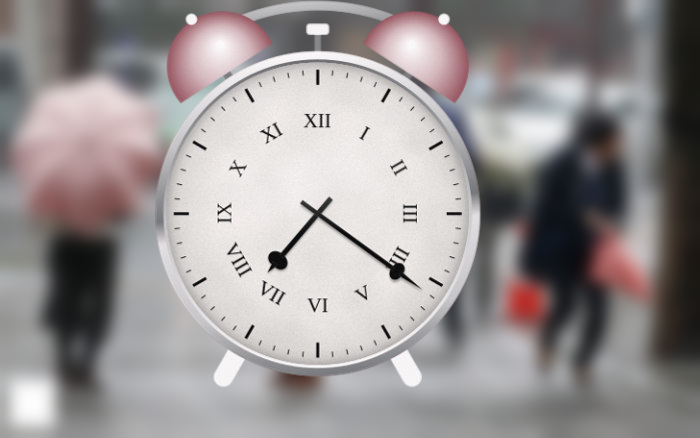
h=7 m=21
